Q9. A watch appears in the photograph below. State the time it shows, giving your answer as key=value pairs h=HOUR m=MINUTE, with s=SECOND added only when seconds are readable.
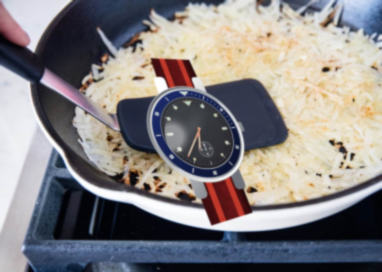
h=6 m=37
